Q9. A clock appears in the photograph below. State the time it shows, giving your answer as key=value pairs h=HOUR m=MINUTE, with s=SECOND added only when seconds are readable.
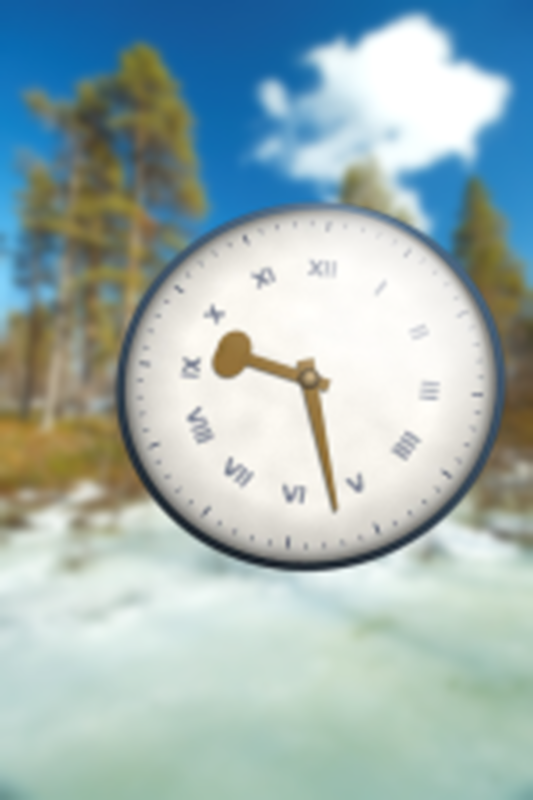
h=9 m=27
